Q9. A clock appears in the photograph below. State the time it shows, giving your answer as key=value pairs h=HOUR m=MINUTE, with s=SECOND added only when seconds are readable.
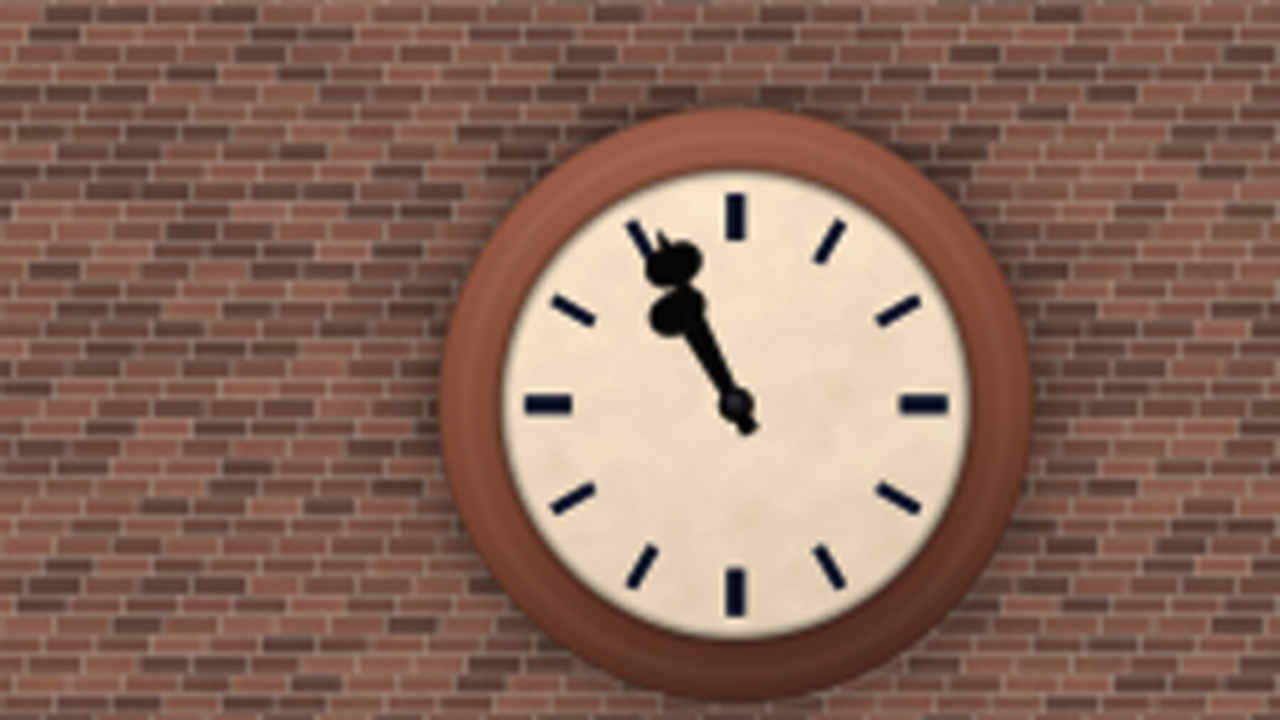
h=10 m=56
